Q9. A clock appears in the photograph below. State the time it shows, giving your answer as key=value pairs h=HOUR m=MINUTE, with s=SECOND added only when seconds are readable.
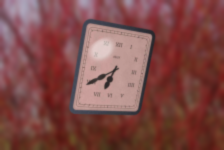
h=6 m=40
